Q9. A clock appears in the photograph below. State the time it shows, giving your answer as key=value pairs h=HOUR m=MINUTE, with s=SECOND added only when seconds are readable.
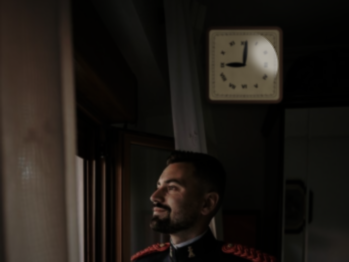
h=9 m=1
